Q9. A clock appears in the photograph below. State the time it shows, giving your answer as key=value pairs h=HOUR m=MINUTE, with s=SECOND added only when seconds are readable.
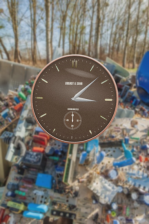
h=3 m=8
